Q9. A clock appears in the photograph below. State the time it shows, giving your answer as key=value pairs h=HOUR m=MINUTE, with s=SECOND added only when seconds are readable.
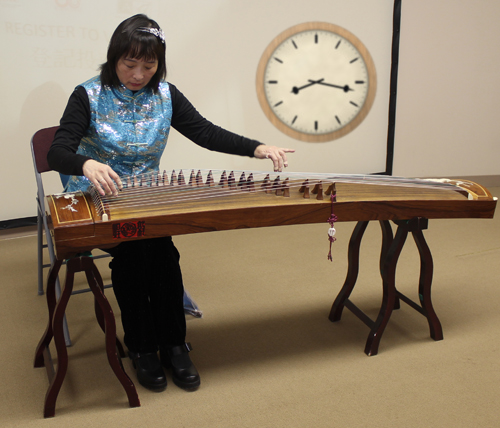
h=8 m=17
